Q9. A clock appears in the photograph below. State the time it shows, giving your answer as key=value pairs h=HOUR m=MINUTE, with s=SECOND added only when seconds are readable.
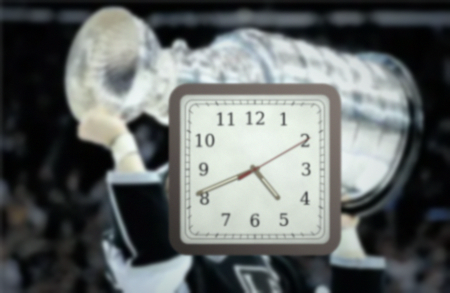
h=4 m=41 s=10
